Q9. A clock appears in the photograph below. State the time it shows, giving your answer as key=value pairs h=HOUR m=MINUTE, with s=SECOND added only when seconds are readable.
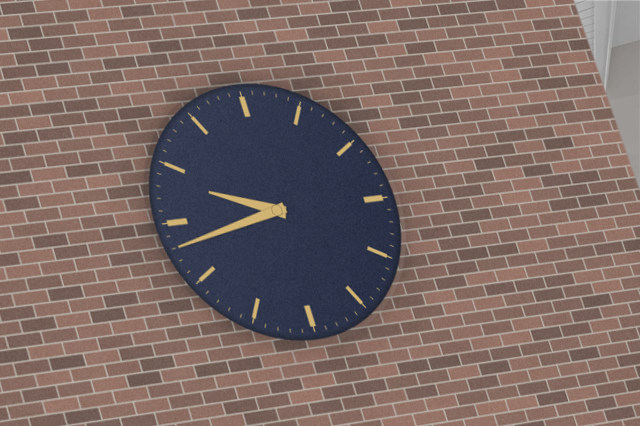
h=9 m=43
